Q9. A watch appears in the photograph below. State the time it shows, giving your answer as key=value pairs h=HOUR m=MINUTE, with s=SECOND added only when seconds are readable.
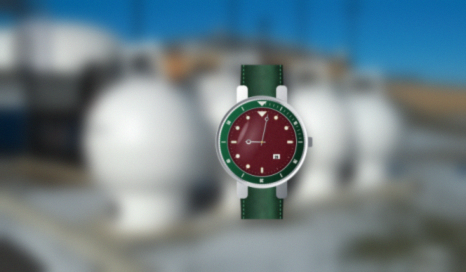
h=9 m=2
